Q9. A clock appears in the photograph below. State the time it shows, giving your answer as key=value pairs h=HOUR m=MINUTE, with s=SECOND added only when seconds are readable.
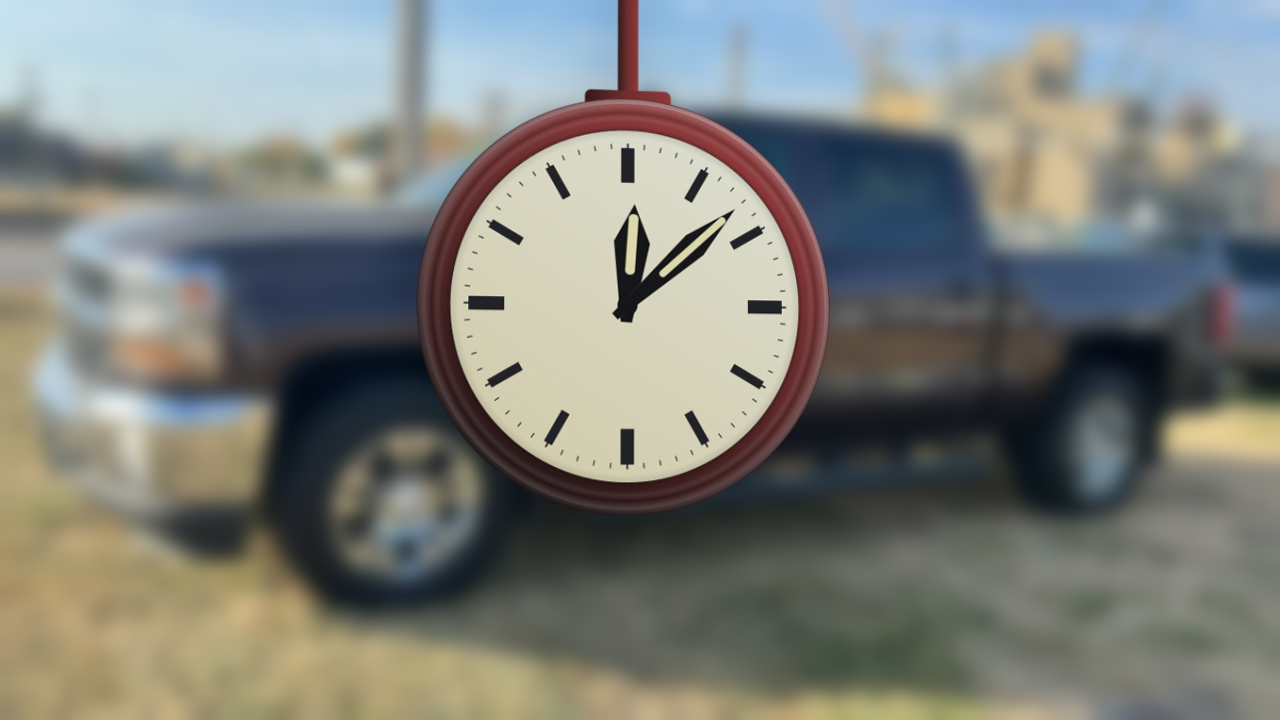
h=12 m=8
